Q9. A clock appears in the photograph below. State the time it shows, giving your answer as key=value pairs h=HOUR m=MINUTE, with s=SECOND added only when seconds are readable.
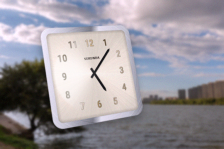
h=5 m=7
